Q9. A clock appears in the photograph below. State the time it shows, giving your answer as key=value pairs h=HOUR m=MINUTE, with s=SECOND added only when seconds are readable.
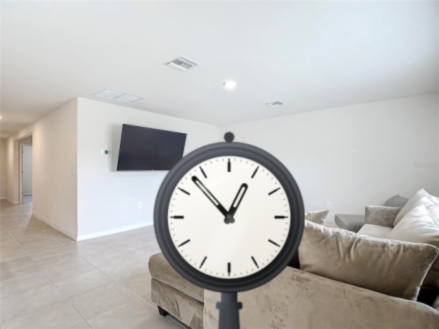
h=12 m=53
